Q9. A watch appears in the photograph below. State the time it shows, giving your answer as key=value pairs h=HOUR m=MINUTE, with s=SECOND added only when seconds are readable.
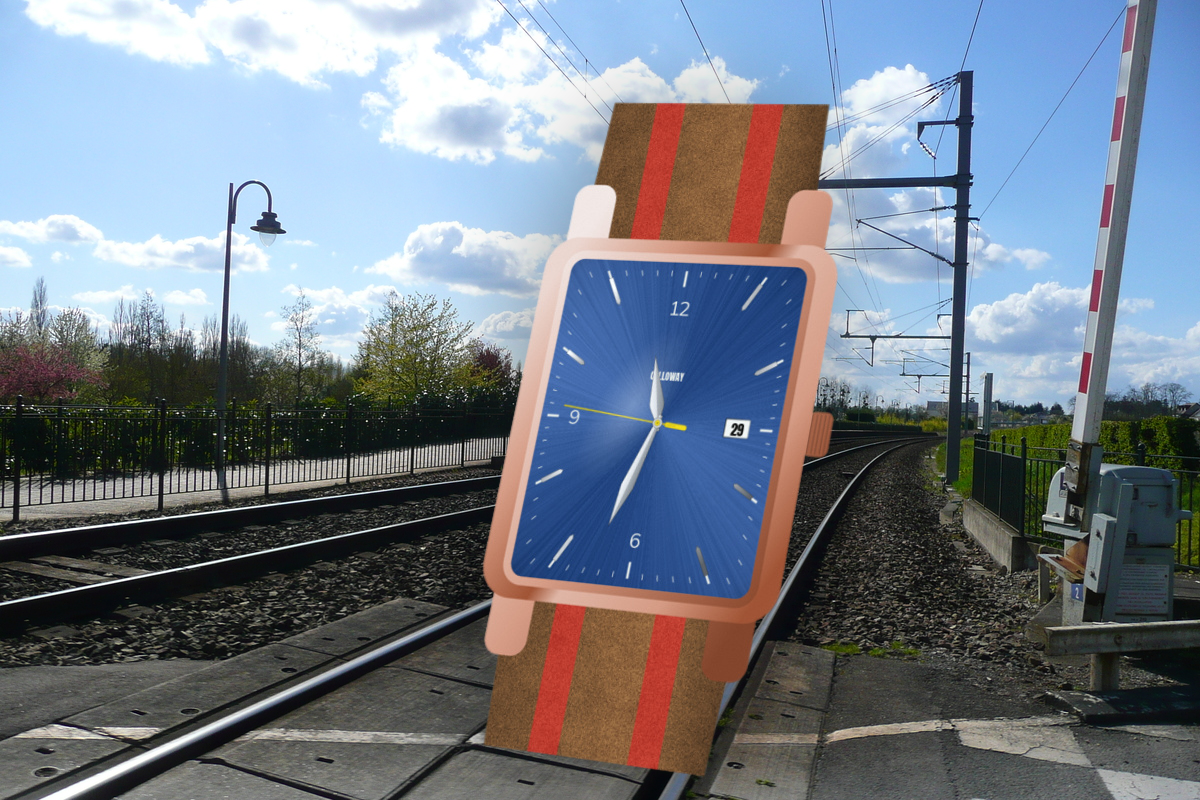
h=11 m=32 s=46
